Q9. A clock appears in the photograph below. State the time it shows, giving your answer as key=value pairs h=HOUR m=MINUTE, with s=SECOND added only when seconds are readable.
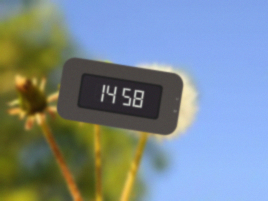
h=14 m=58
